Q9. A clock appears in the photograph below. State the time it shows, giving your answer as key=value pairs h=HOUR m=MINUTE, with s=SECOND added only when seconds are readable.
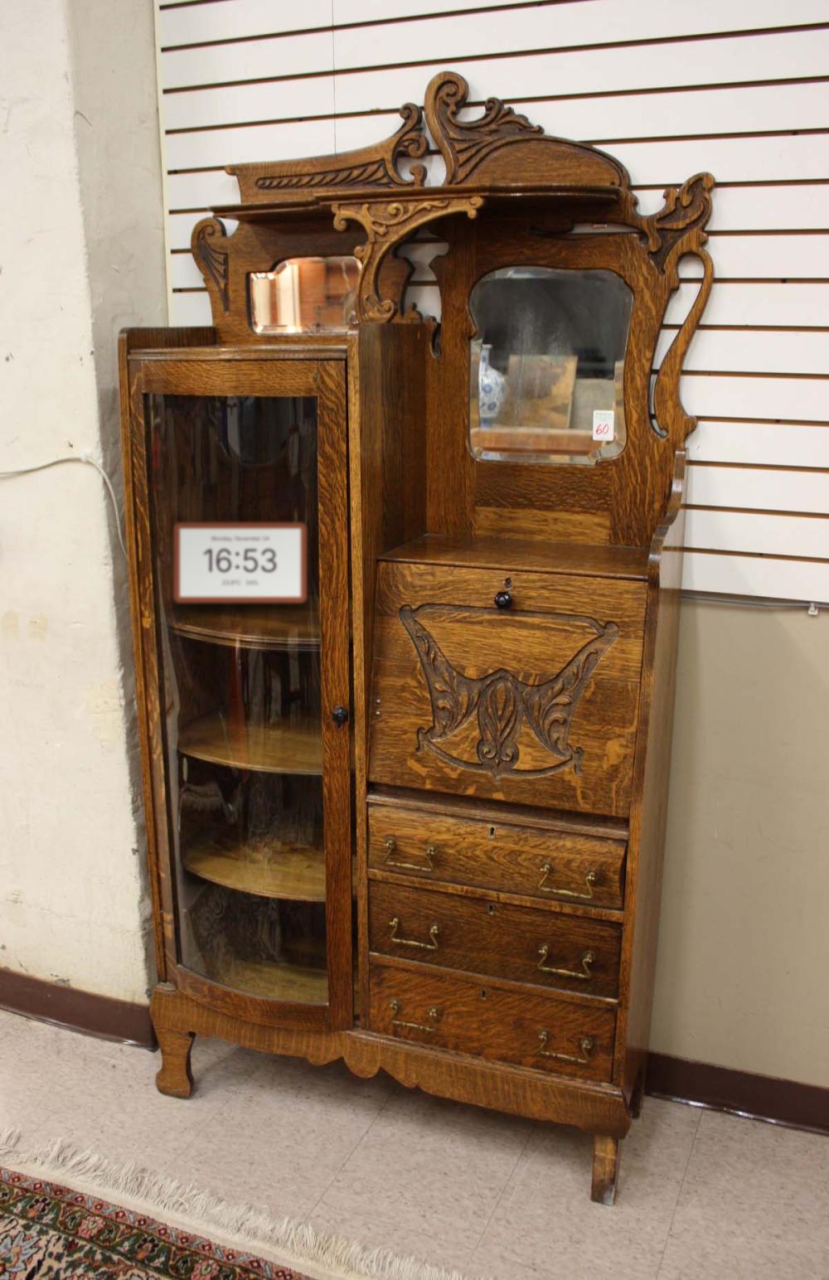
h=16 m=53
